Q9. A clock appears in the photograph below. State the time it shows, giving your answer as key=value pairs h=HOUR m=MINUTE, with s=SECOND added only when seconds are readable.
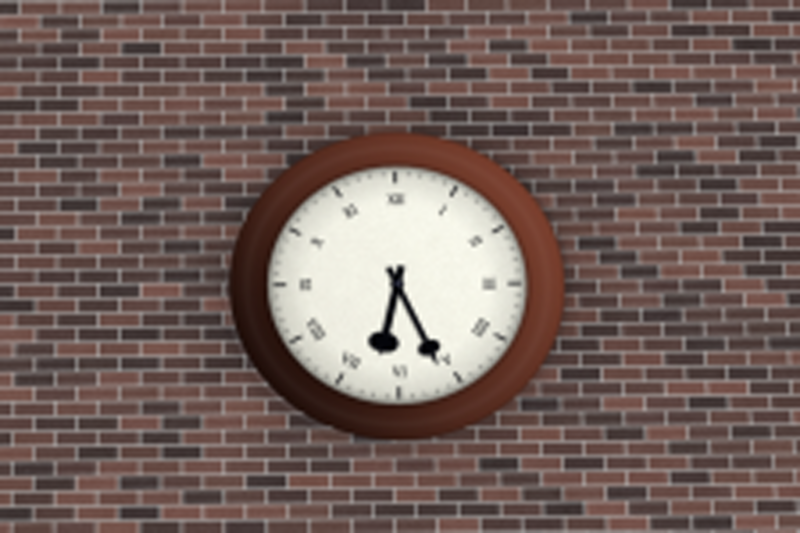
h=6 m=26
